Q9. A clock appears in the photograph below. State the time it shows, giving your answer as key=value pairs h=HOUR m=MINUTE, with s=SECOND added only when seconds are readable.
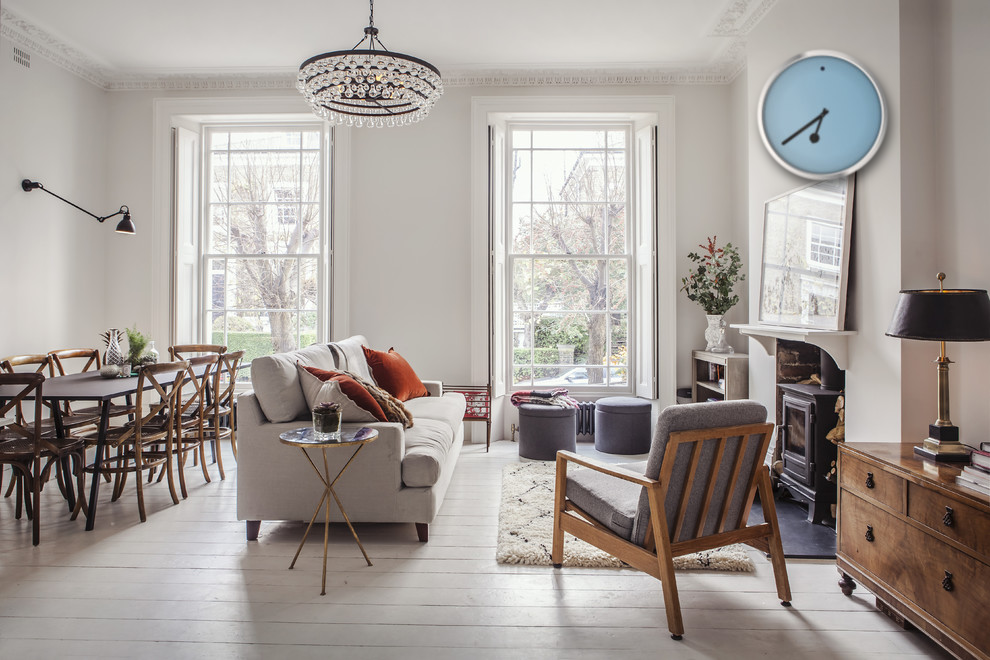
h=6 m=39
